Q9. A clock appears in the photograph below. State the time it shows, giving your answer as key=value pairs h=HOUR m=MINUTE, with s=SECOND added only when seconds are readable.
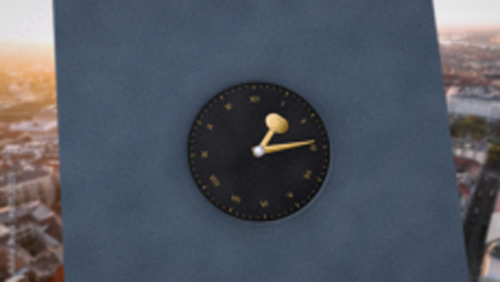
h=1 m=14
